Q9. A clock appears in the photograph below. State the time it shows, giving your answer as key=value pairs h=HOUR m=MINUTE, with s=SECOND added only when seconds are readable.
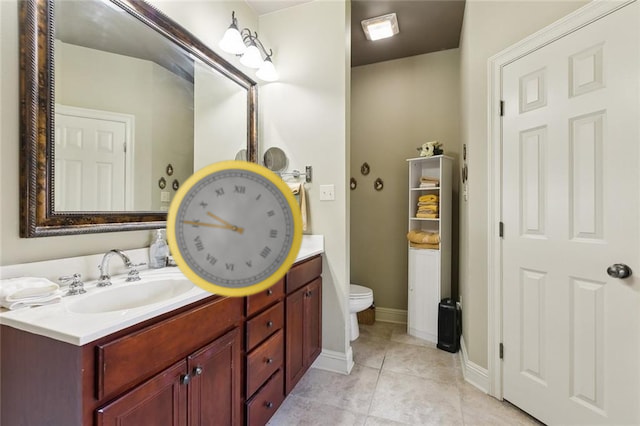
h=9 m=45
